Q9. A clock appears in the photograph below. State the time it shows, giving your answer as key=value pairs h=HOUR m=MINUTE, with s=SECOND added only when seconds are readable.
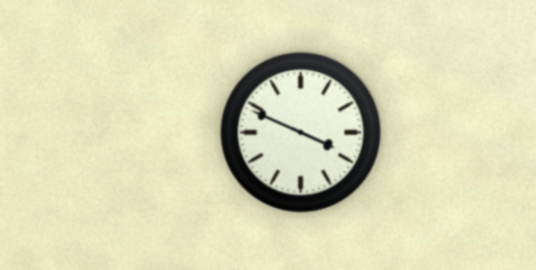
h=3 m=49
